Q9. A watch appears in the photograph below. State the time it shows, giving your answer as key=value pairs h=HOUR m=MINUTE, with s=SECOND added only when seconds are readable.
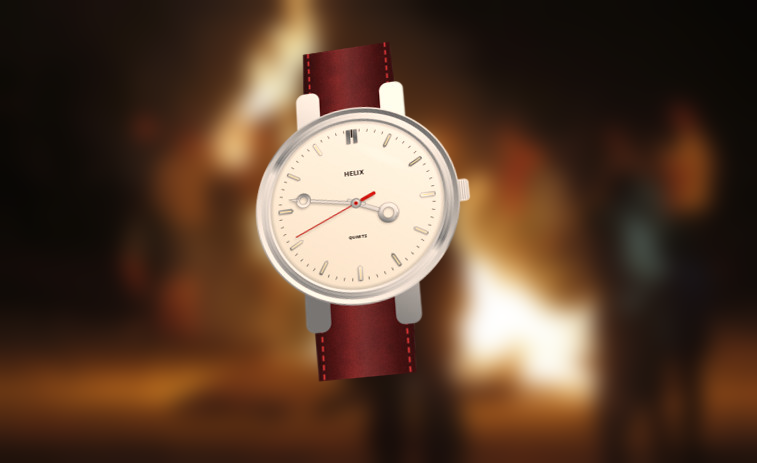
h=3 m=46 s=41
